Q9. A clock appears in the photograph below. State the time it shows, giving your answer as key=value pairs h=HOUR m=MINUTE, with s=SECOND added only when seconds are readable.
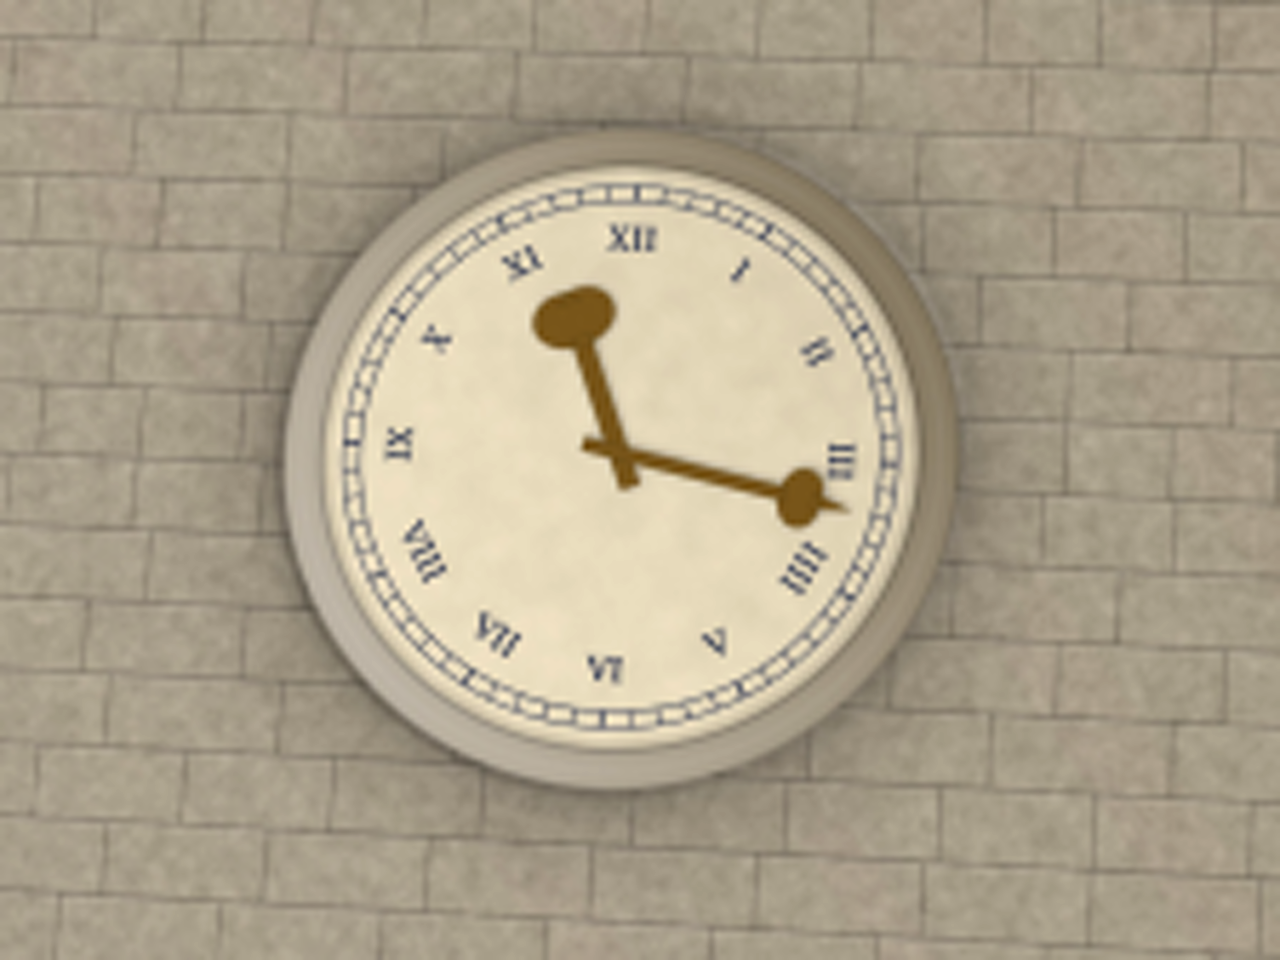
h=11 m=17
